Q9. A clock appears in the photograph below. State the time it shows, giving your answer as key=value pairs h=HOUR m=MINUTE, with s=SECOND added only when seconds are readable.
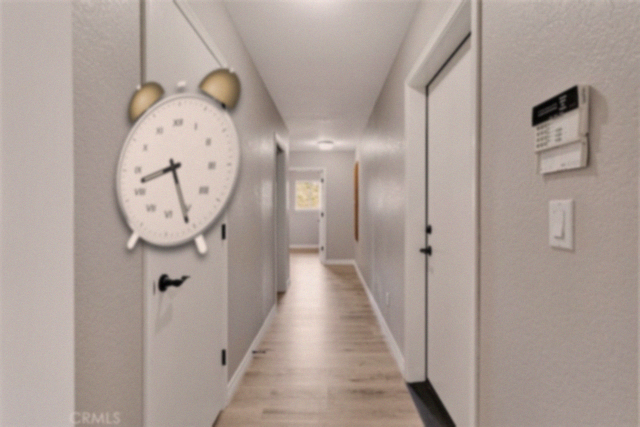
h=8 m=26
